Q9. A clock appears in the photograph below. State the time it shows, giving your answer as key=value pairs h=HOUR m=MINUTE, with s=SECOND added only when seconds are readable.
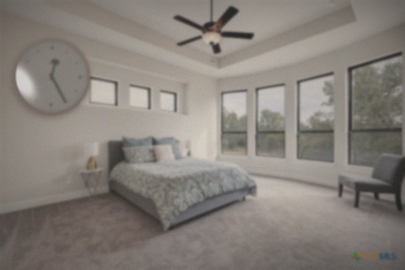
h=12 m=25
